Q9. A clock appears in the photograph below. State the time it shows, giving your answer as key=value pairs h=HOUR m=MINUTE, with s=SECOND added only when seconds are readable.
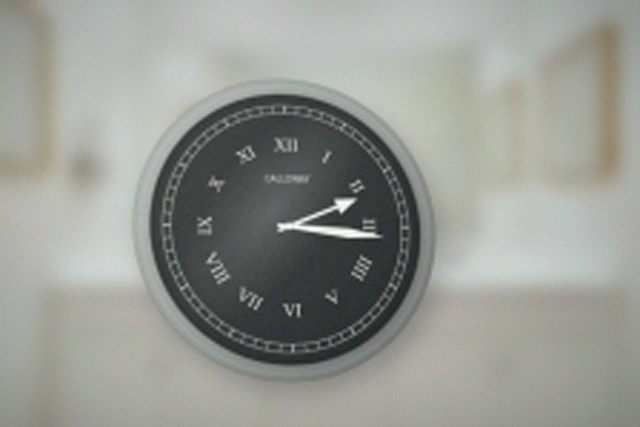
h=2 m=16
